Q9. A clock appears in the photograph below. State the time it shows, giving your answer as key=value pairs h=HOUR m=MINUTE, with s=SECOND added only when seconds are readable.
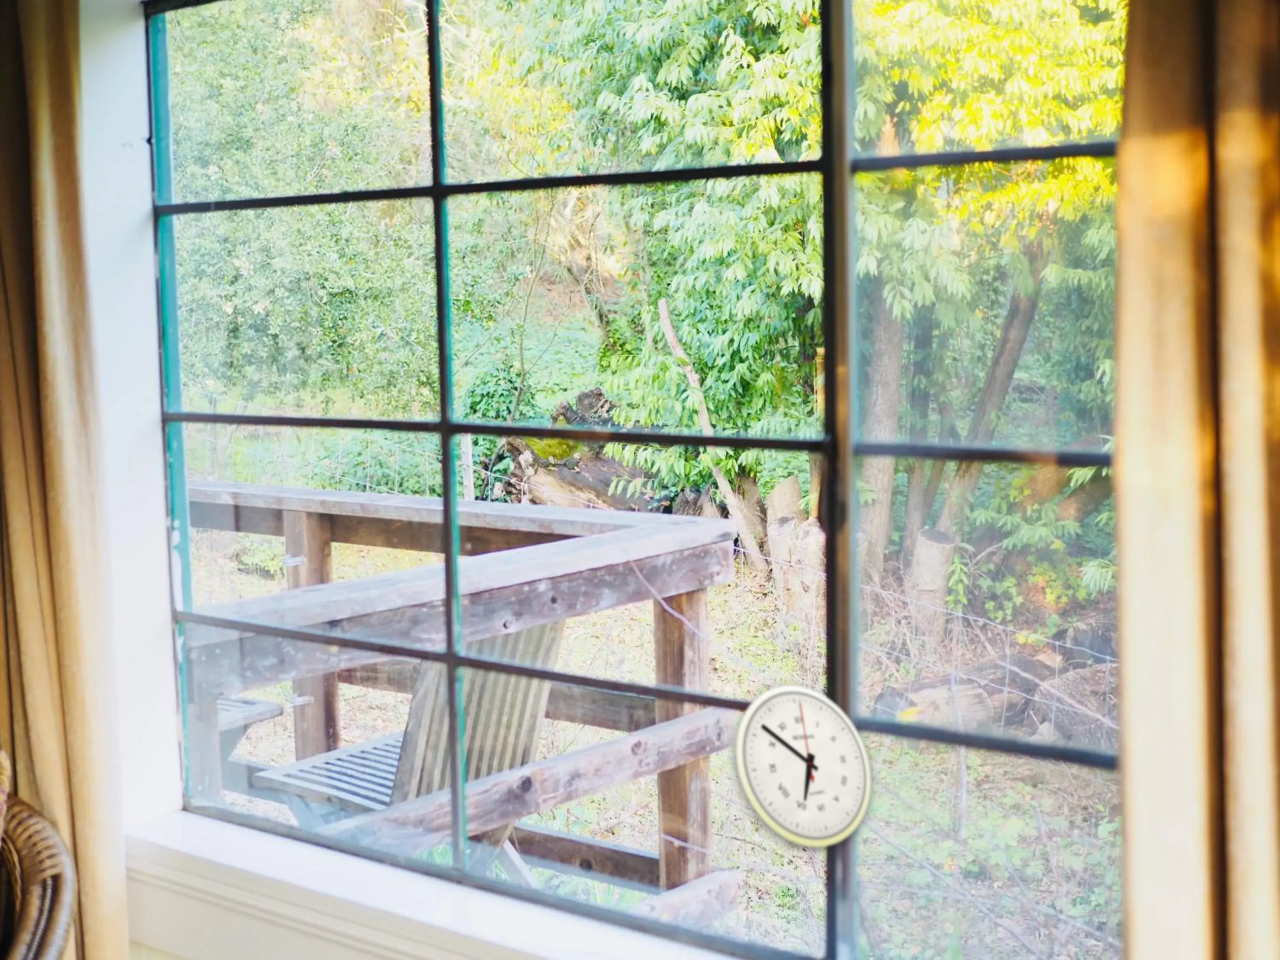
h=6 m=52 s=1
